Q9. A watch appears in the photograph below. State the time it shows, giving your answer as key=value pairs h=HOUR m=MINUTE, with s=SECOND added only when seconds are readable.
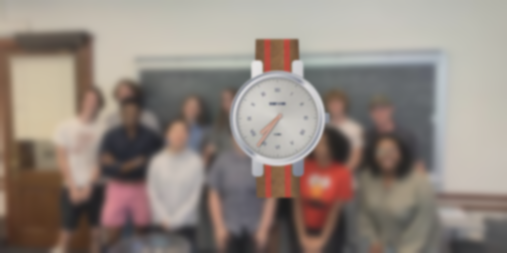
h=7 m=36
